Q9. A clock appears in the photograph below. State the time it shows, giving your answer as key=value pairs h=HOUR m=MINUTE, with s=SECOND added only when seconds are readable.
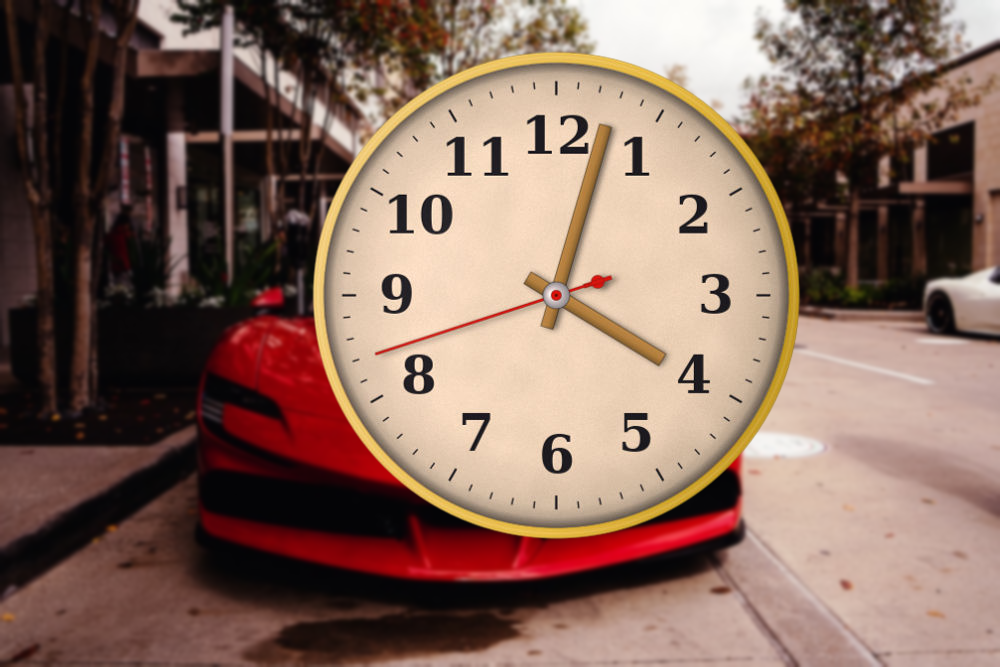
h=4 m=2 s=42
